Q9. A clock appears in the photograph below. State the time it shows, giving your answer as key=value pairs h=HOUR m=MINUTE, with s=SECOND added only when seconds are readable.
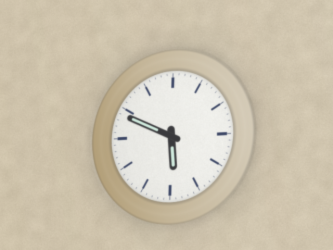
h=5 m=49
